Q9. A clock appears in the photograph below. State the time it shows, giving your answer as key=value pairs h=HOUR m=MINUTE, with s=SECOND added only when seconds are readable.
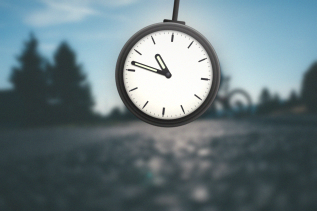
h=10 m=47
